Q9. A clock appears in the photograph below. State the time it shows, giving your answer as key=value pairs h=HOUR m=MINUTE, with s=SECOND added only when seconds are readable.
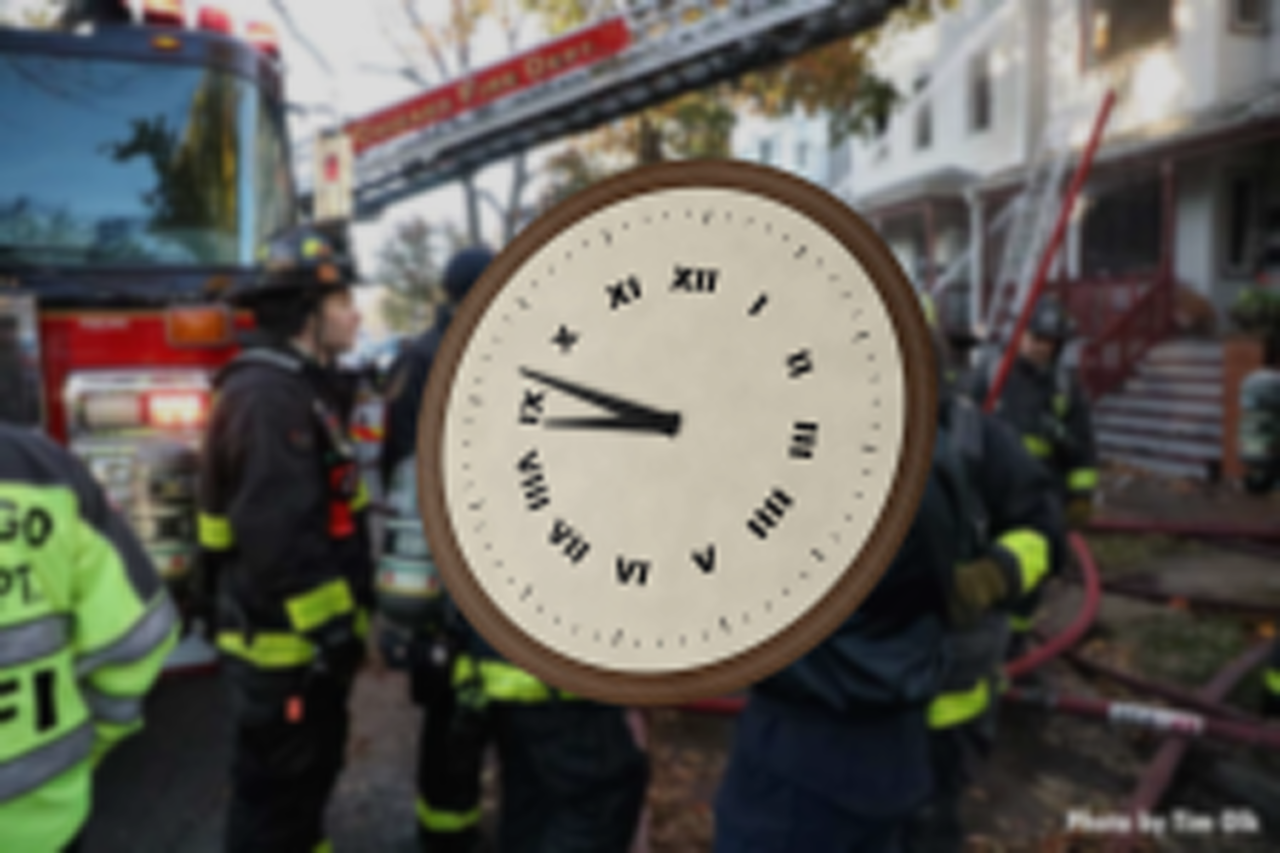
h=8 m=47
